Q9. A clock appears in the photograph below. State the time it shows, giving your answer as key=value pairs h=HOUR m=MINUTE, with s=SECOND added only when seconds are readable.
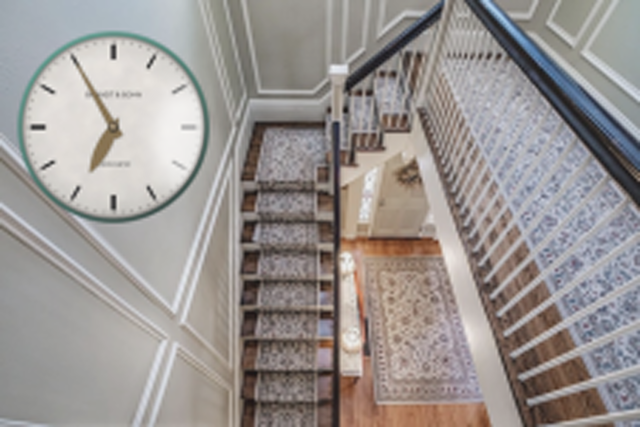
h=6 m=55
